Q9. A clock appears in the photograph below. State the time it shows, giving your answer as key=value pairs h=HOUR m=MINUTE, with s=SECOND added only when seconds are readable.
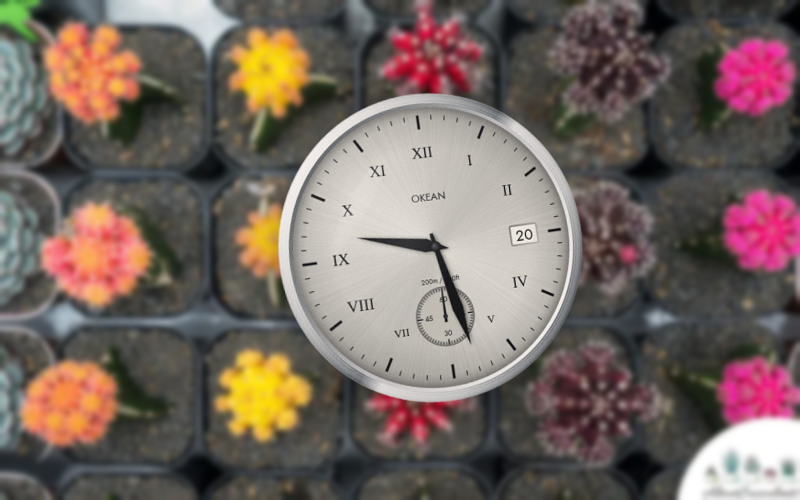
h=9 m=28
